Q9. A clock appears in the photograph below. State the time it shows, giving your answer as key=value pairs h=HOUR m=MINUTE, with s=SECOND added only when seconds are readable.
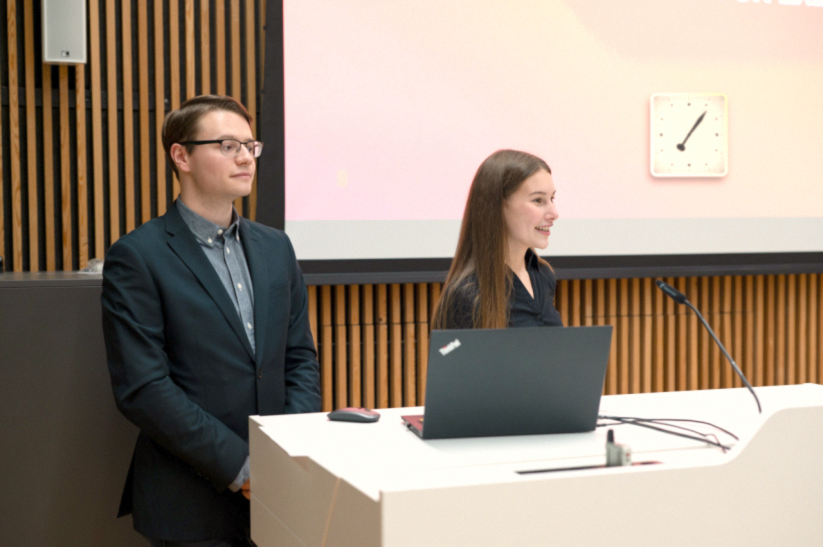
h=7 m=6
